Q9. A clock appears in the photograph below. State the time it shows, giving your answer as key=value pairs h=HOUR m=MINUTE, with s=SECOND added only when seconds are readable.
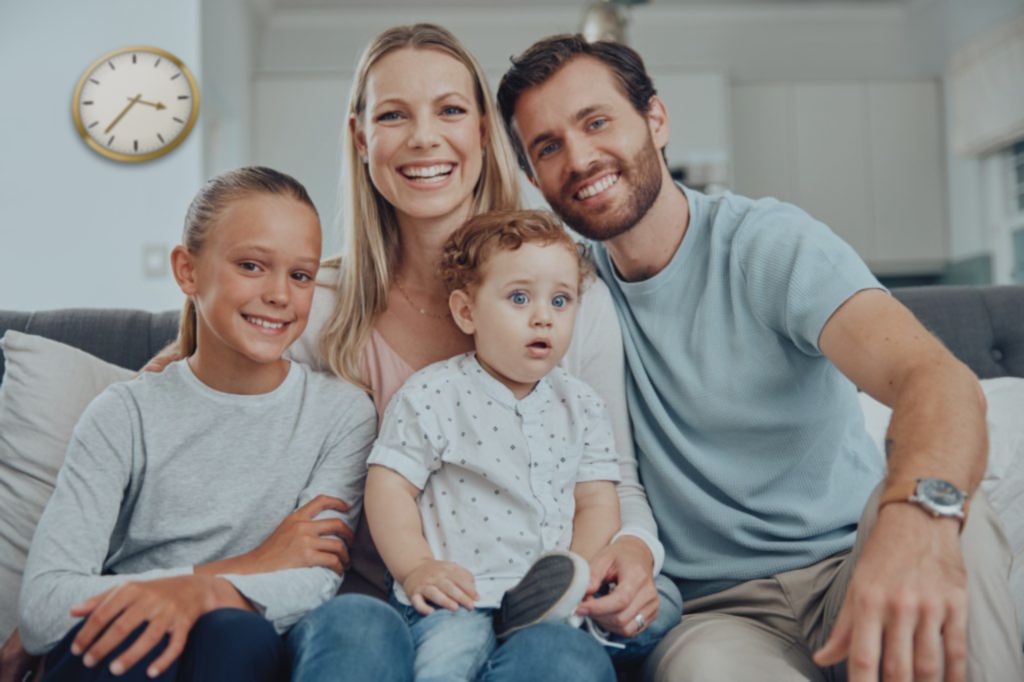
h=3 m=37
